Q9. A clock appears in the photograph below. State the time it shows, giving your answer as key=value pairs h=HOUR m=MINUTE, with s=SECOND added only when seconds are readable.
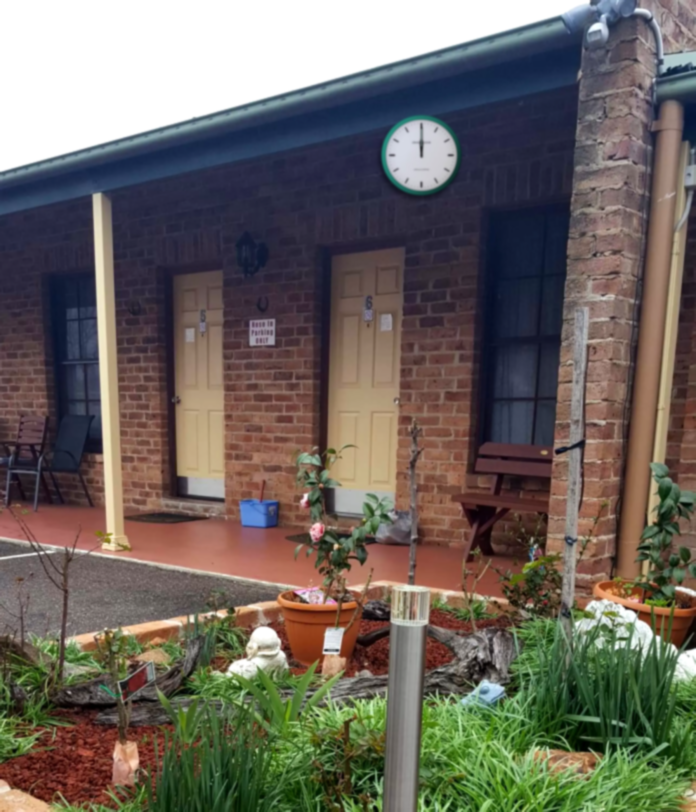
h=12 m=0
